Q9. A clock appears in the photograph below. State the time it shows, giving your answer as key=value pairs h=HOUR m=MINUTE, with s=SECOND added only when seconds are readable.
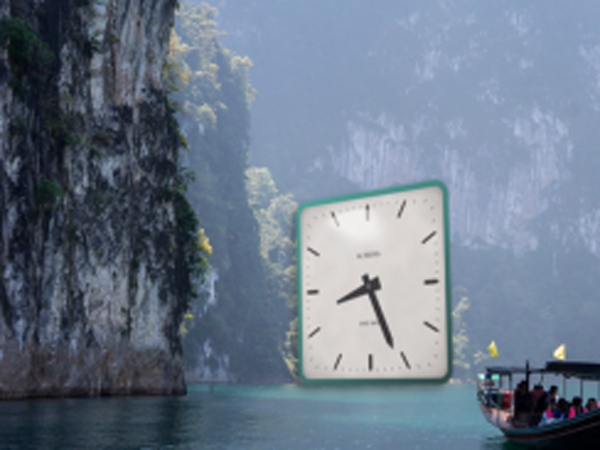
h=8 m=26
